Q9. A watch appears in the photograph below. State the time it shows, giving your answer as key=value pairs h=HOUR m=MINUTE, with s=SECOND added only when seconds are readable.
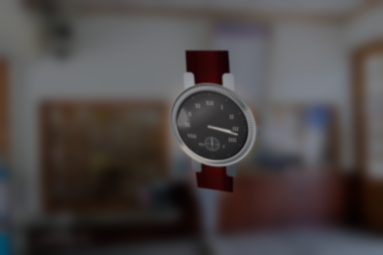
h=3 m=17
